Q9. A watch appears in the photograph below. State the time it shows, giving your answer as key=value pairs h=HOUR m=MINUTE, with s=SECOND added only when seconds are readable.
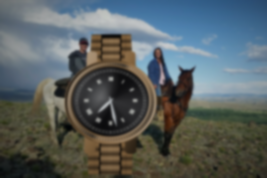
h=7 m=28
